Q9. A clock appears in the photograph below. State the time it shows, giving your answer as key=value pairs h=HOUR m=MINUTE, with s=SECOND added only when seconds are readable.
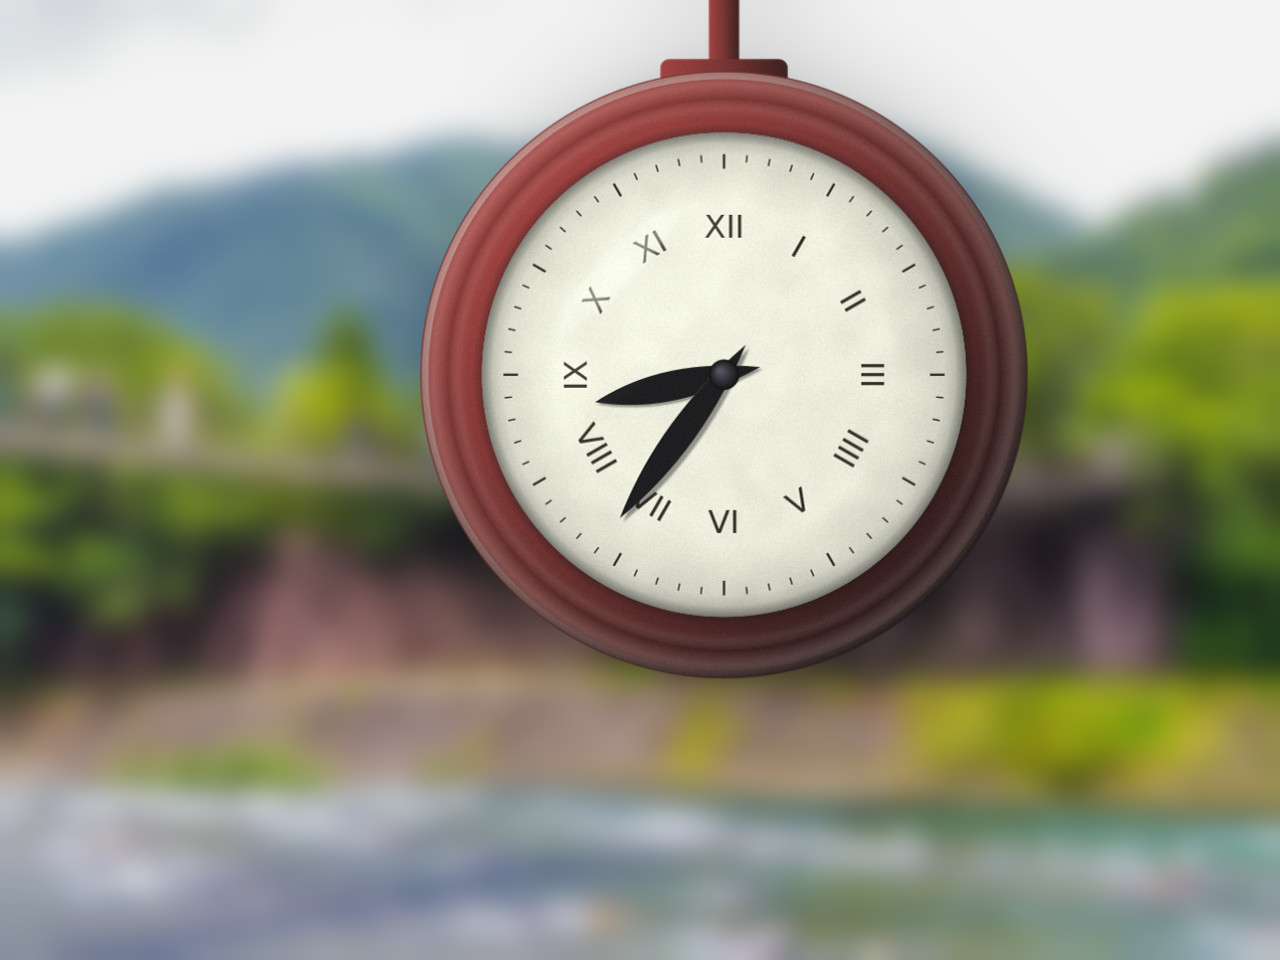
h=8 m=36
